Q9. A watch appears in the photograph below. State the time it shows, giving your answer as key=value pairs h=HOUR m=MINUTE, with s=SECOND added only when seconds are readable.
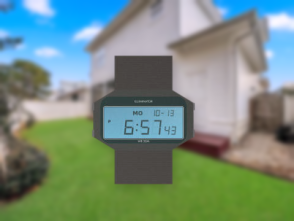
h=6 m=57 s=43
